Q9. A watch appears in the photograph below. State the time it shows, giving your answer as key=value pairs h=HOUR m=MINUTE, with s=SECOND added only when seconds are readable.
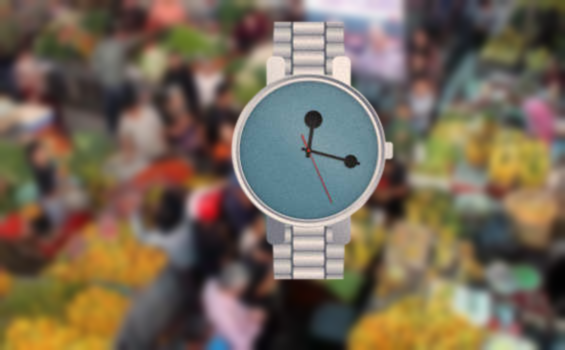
h=12 m=17 s=26
